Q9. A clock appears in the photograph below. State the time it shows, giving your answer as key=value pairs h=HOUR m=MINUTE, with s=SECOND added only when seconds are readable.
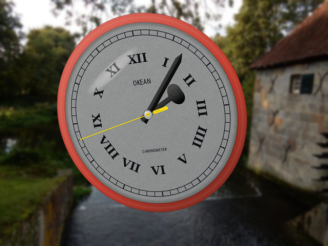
h=2 m=6 s=43
